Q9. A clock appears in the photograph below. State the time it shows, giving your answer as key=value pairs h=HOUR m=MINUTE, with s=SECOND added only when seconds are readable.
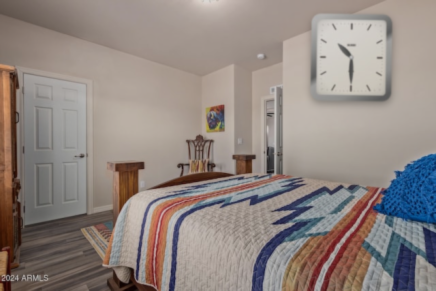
h=10 m=30
